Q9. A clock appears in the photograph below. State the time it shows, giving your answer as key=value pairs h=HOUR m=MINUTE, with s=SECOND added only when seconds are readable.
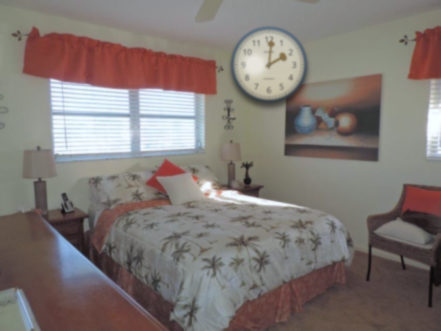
h=2 m=1
